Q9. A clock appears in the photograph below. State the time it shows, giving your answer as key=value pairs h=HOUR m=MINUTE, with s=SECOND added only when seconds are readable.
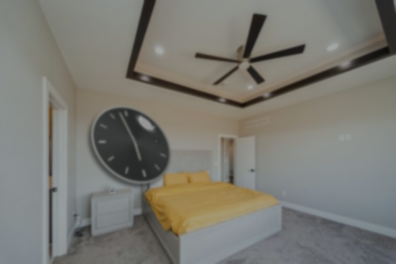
h=5 m=58
